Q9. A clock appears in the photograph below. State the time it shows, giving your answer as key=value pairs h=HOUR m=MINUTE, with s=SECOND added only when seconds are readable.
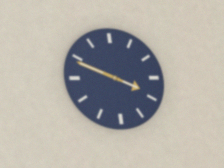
h=3 m=49
